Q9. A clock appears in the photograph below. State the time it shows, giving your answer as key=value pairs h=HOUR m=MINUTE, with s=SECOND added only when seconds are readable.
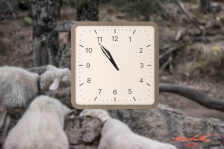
h=10 m=54
